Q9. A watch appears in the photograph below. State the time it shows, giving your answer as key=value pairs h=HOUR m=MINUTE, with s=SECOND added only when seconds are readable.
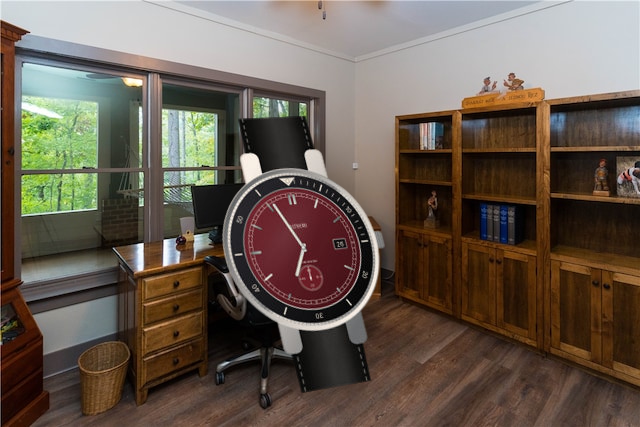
h=6 m=56
